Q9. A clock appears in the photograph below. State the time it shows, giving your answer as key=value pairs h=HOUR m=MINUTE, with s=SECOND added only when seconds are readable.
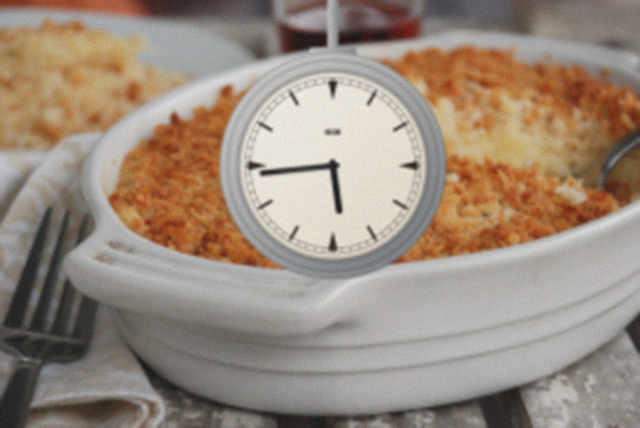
h=5 m=44
